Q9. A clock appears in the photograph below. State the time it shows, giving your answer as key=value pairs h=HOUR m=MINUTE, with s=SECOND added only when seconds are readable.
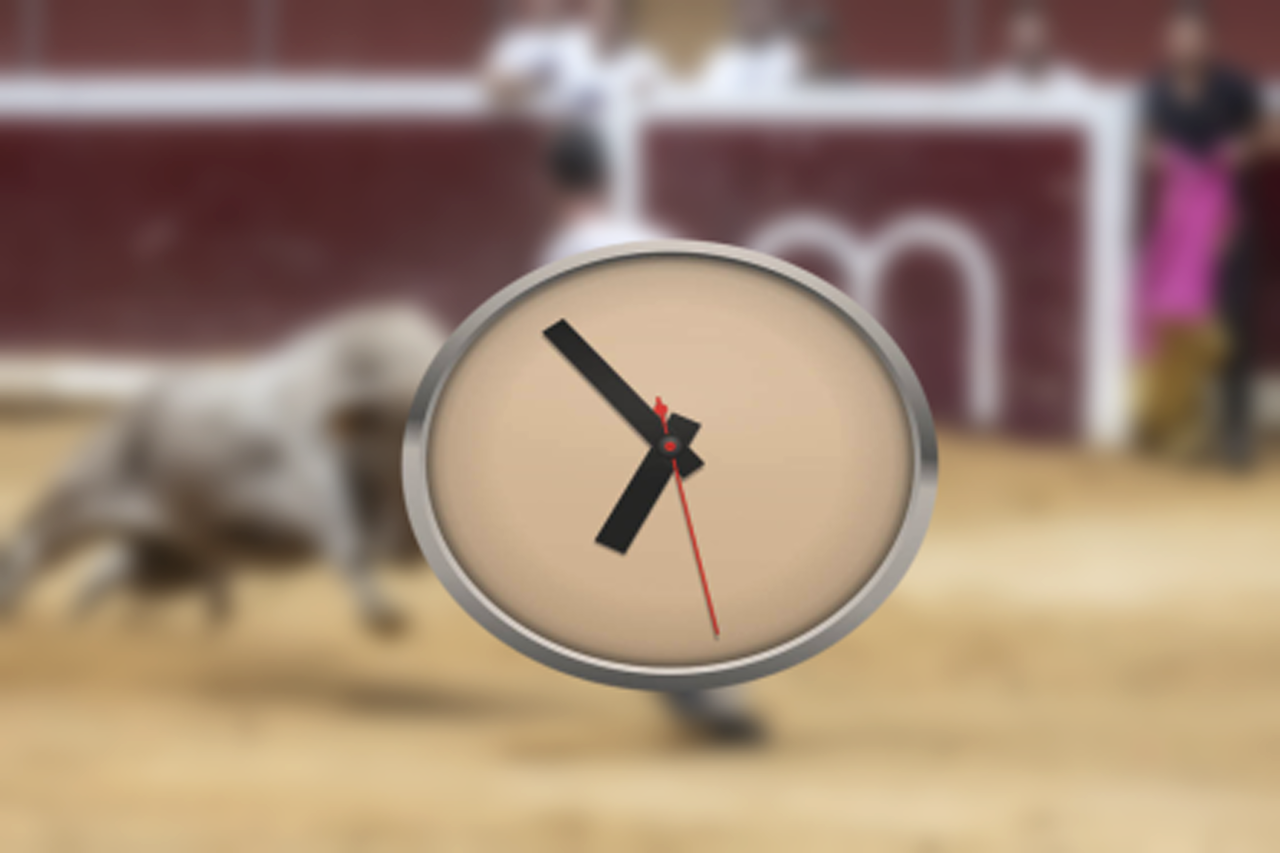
h=6 m=53 s=28
